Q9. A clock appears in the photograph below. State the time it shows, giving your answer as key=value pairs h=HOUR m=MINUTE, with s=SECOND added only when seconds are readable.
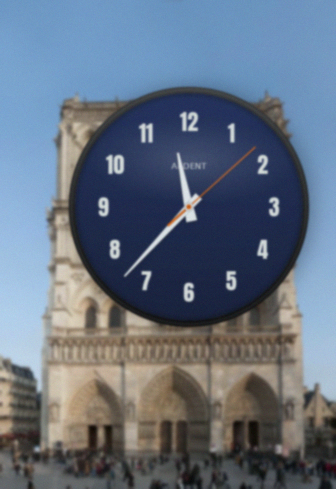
h=11 m=37 s=8
